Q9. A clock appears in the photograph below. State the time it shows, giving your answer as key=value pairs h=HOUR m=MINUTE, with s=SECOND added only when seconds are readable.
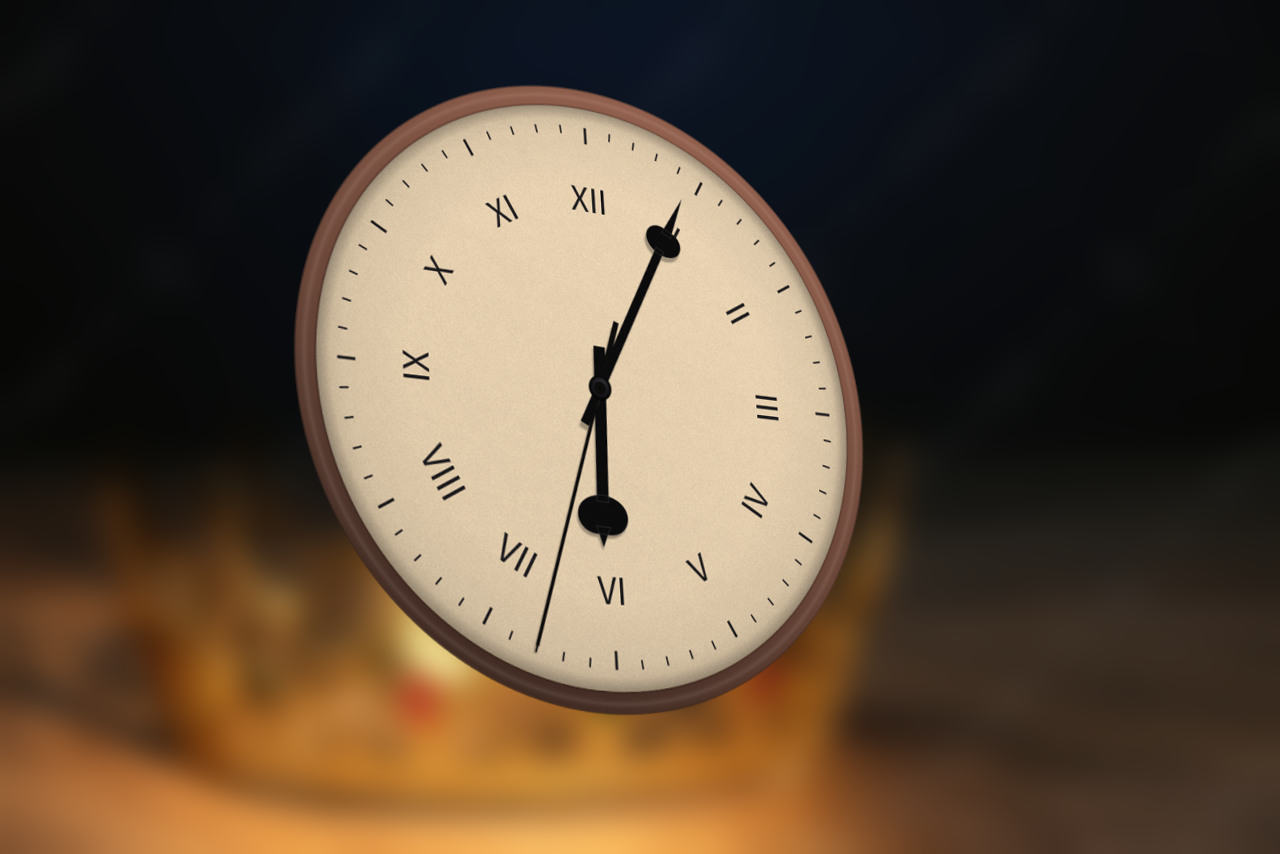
h=6 m=4 s=33
